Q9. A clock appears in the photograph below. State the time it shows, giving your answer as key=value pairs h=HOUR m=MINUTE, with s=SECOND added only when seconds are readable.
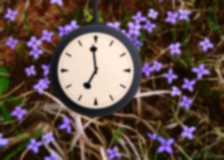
h=6 m=59
